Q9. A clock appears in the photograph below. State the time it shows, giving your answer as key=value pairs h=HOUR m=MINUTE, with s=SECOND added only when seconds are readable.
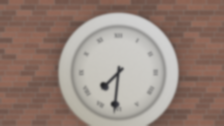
h=7 m=31
